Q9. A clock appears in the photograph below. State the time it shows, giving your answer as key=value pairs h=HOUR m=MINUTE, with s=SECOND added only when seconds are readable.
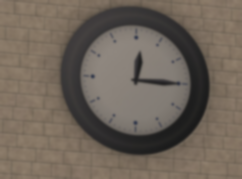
h=12 m=15
